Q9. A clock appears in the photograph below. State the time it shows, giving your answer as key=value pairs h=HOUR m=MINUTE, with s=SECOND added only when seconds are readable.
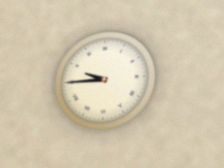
h=9 m=45
